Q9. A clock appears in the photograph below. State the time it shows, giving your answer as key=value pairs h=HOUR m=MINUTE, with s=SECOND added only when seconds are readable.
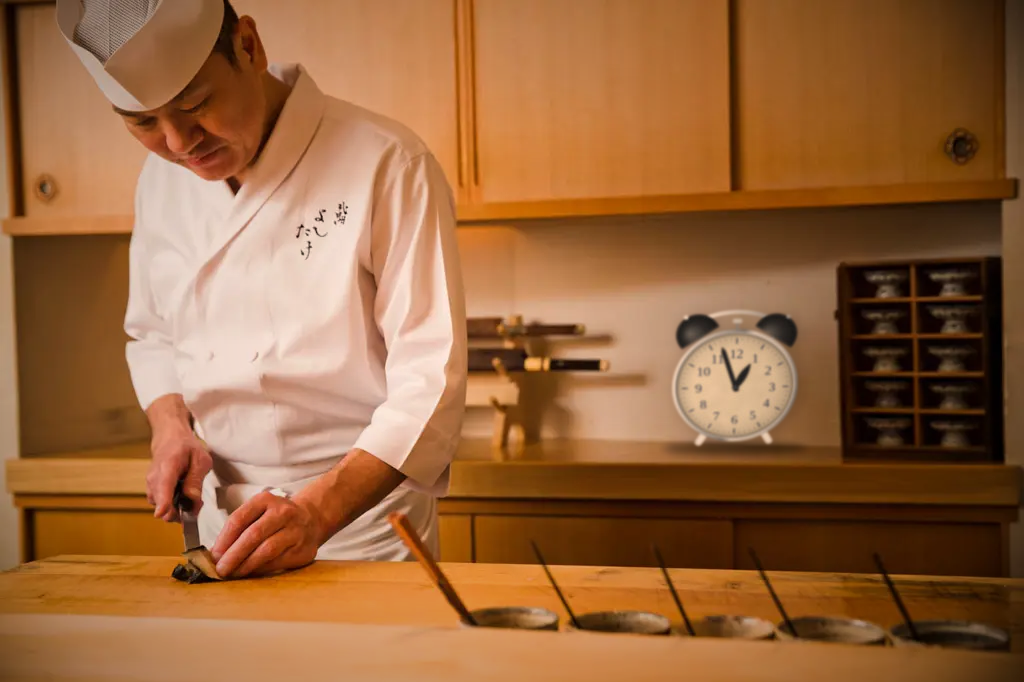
h=12 m=57
